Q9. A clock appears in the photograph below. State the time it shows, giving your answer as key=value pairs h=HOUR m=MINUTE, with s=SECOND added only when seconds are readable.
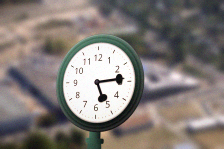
h=5 m=14
